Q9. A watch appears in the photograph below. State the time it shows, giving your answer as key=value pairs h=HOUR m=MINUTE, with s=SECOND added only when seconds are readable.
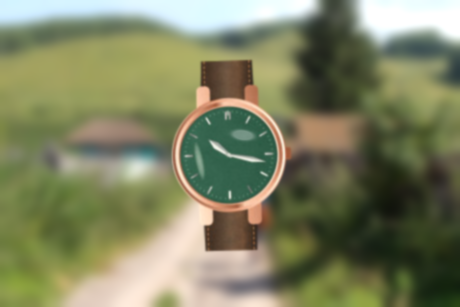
h=10 m=17
